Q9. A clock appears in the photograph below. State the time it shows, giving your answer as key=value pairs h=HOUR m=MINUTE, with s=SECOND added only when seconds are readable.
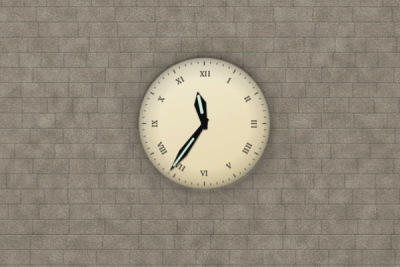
h=11 m=36
